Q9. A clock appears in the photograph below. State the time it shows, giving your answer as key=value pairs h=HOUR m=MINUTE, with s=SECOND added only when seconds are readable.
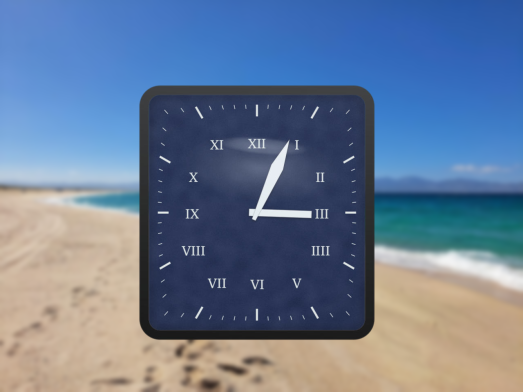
h=3 m=4
